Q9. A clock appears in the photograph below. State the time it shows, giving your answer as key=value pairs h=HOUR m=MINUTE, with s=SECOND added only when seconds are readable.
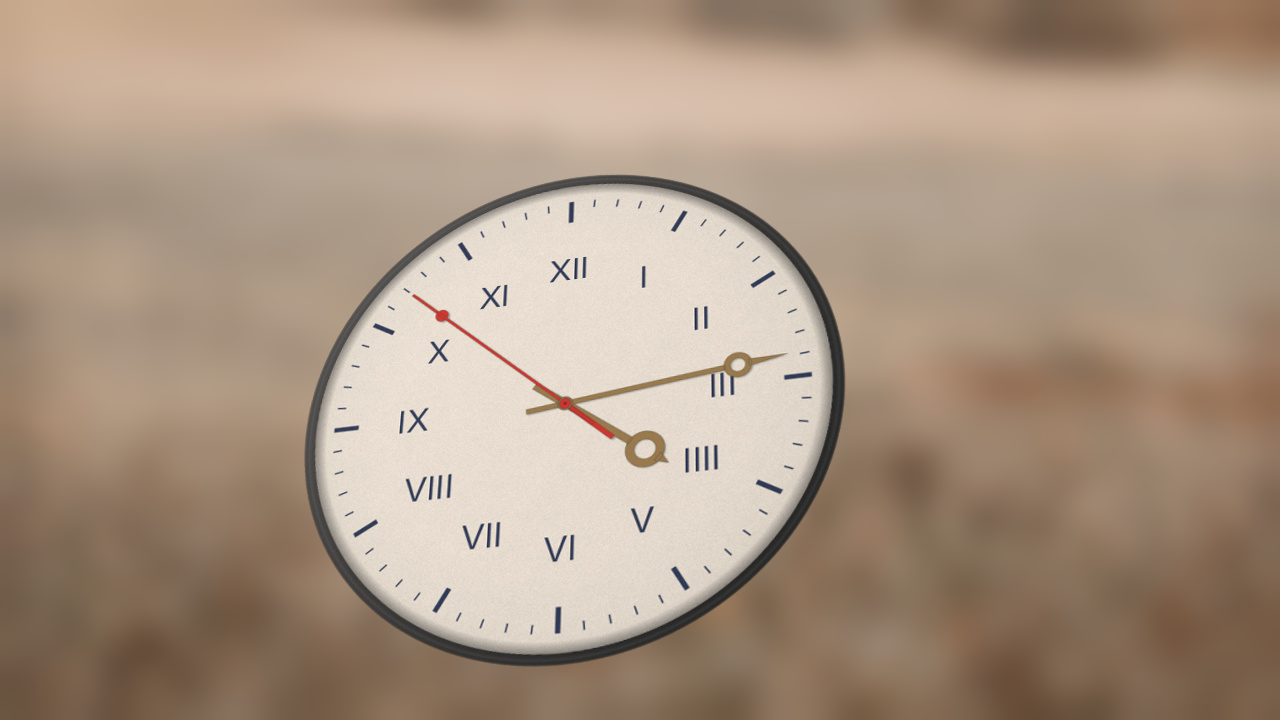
h=4 m=13 s=52
